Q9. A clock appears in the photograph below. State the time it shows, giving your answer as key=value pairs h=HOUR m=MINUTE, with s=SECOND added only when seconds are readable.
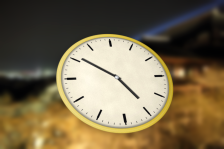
h=4 m=51
